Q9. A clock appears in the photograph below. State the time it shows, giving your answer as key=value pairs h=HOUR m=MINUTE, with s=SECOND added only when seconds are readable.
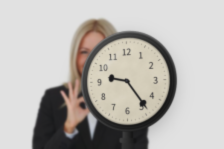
h=9 m=24
